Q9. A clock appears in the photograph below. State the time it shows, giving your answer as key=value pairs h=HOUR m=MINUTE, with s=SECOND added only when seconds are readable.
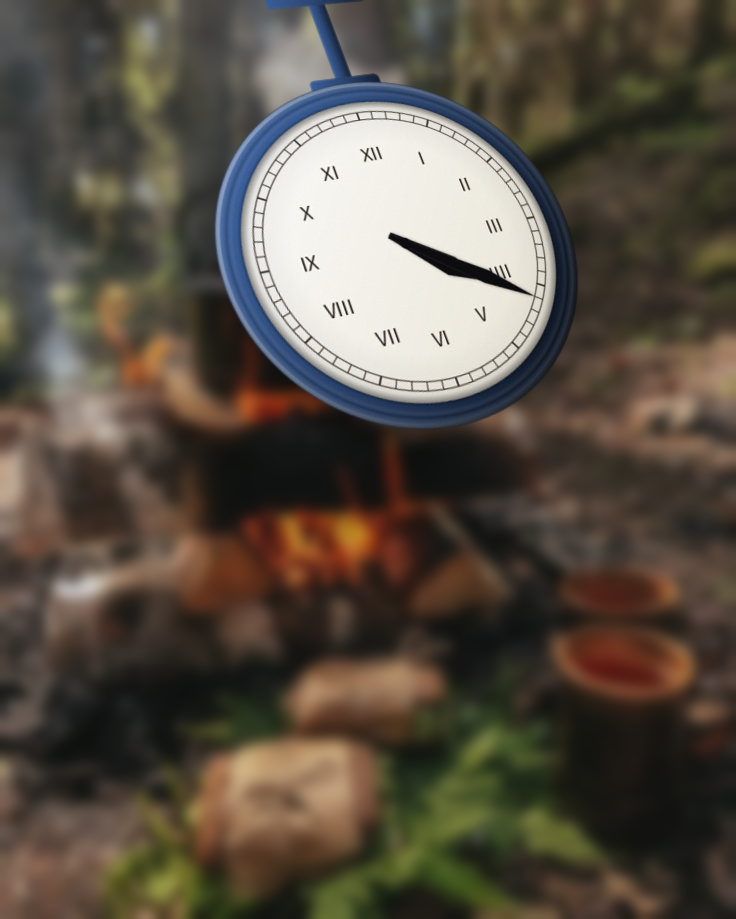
h=4 m=21
